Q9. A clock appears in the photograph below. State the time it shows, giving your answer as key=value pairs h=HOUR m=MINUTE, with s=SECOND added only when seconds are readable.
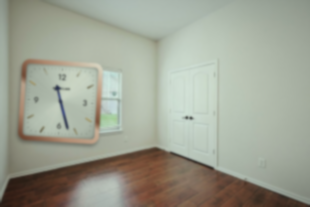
h=11 m=27
